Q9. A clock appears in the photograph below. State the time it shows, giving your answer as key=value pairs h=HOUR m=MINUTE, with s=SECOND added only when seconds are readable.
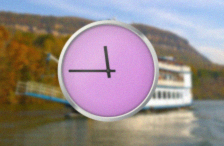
h=11 m=45
